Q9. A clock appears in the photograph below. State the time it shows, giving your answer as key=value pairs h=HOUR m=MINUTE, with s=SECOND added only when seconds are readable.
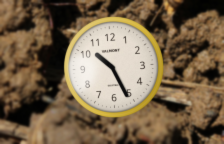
h=10 m=26
